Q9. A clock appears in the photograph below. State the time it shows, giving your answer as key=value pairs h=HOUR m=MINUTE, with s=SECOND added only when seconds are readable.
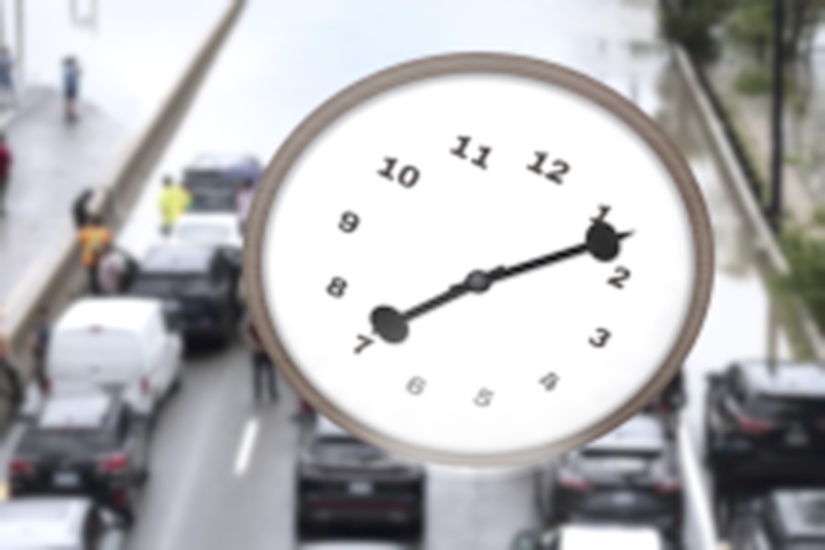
h=7 m=7
